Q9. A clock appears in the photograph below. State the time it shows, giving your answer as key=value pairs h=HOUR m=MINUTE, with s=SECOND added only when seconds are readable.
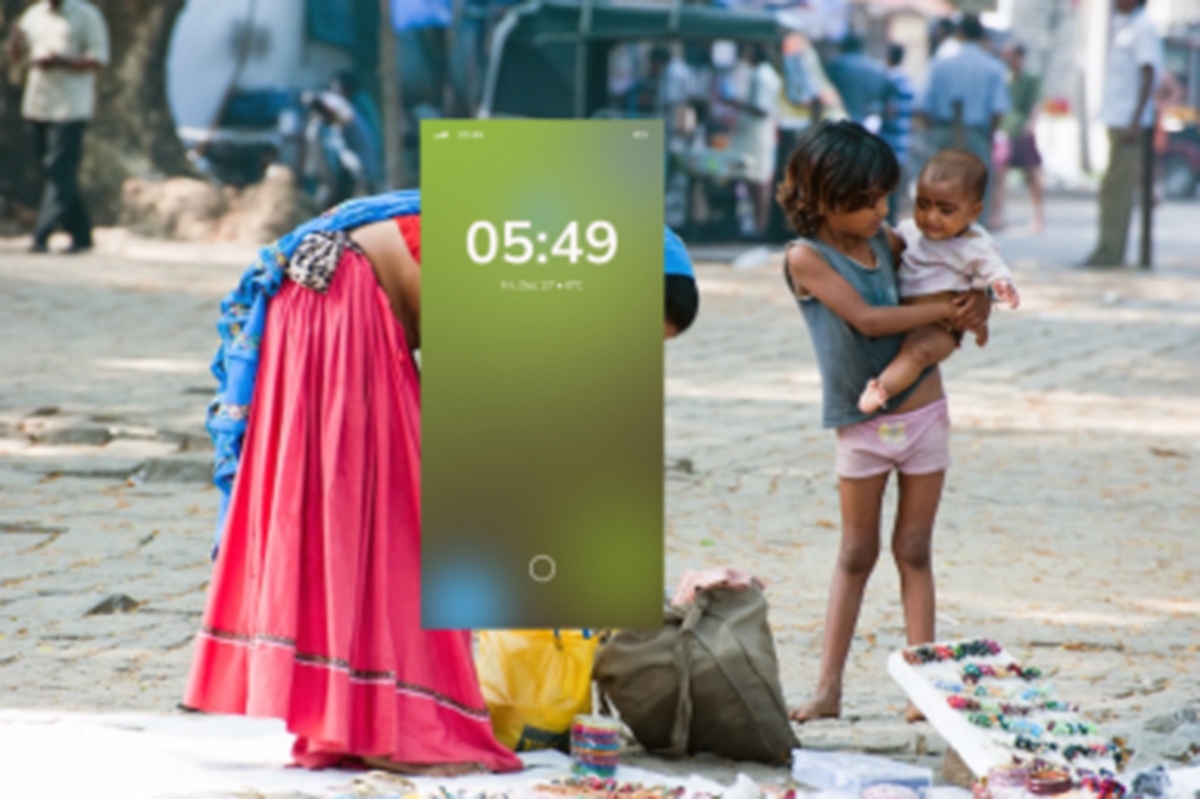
h=5 m=49
